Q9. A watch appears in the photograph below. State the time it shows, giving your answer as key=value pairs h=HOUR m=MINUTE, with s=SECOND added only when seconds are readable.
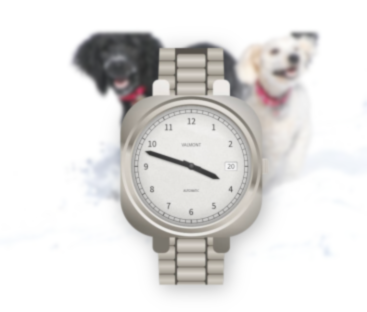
h=3 m=48
